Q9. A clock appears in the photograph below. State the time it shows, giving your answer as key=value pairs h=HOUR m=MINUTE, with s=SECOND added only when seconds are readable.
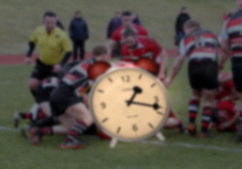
h=1 m=18
